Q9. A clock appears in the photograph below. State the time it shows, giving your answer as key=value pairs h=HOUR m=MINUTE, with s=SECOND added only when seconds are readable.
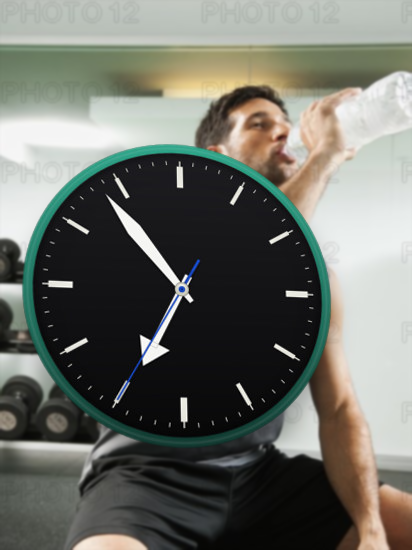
h=6 m=53 s=35
